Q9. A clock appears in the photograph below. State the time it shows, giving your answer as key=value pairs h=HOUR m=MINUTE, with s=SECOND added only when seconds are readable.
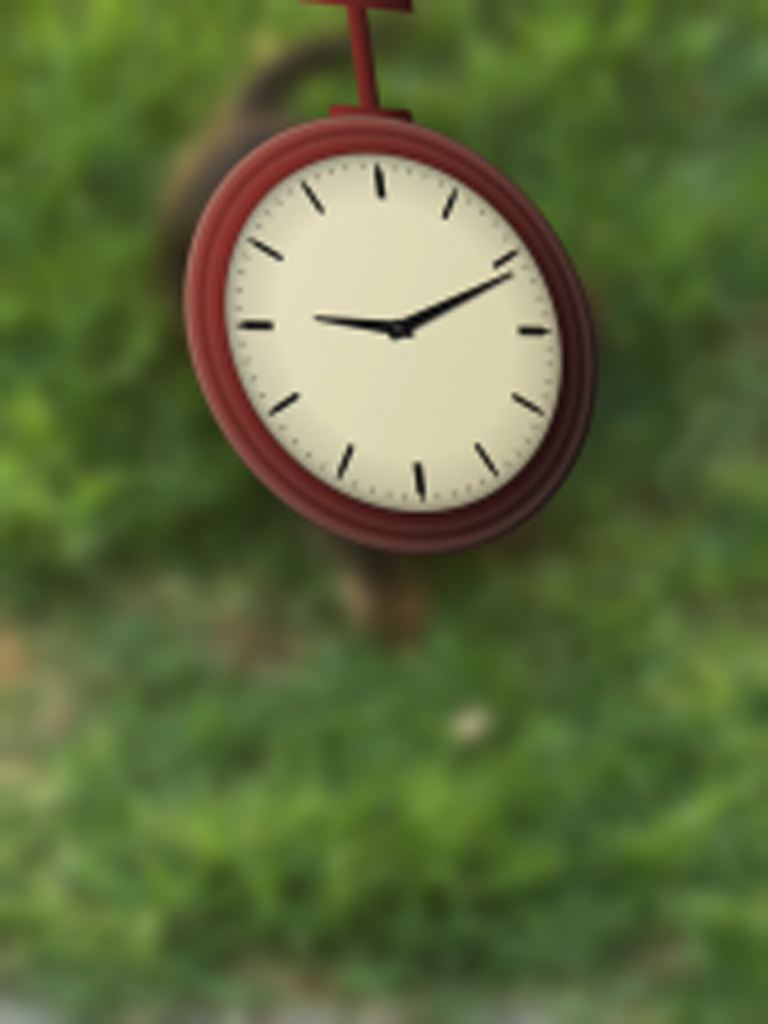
h=9 m=11
